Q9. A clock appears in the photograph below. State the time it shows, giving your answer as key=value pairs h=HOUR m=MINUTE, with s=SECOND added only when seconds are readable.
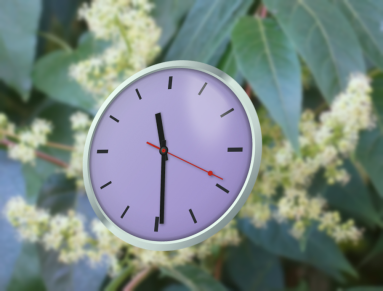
h=11 m=29 s=19
